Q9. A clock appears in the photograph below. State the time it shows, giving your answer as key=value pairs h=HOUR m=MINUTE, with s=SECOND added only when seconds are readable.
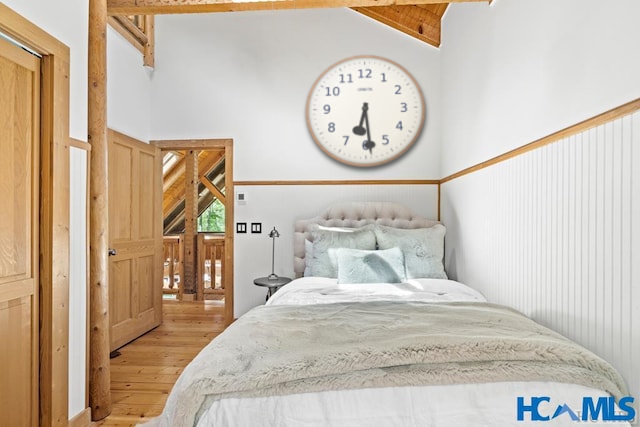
h=6 m=29
